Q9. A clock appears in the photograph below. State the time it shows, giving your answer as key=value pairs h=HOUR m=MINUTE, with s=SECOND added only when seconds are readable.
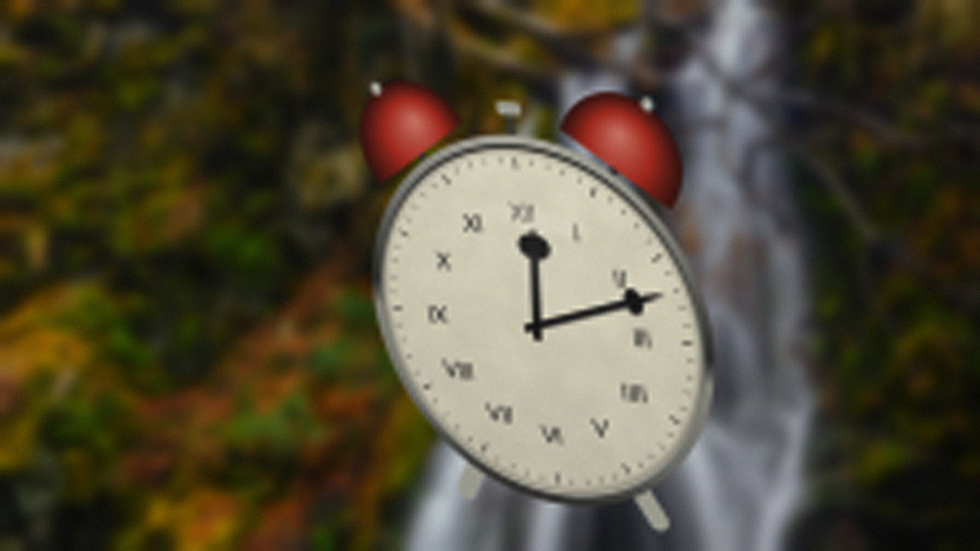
h=12 m=12
